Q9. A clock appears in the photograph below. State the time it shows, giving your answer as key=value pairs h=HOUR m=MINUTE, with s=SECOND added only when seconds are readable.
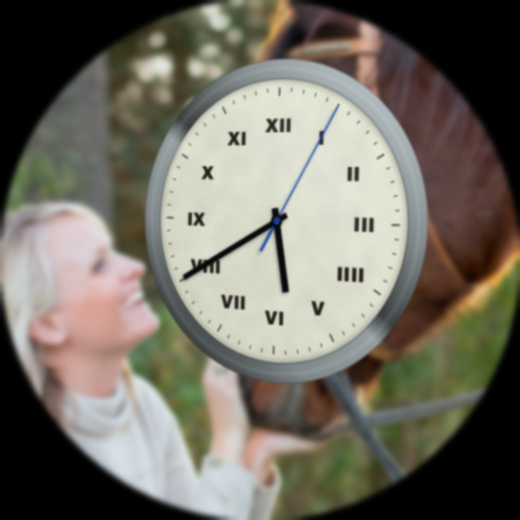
h=5 m=40 s=5
